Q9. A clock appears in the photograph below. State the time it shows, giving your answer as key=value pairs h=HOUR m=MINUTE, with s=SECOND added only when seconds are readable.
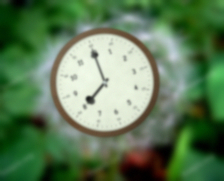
h=8 m=0
